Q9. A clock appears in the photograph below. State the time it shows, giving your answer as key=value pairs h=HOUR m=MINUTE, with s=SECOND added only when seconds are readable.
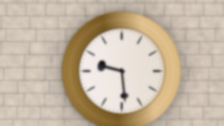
h=9 m=29
